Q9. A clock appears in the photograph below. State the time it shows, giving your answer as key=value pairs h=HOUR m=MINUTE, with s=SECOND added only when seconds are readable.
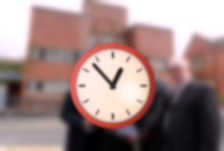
h=12 m=53
